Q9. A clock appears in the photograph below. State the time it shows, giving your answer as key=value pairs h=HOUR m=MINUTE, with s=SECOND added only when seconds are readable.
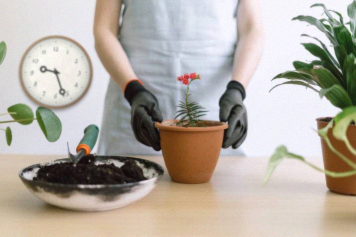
h=9 m=27
